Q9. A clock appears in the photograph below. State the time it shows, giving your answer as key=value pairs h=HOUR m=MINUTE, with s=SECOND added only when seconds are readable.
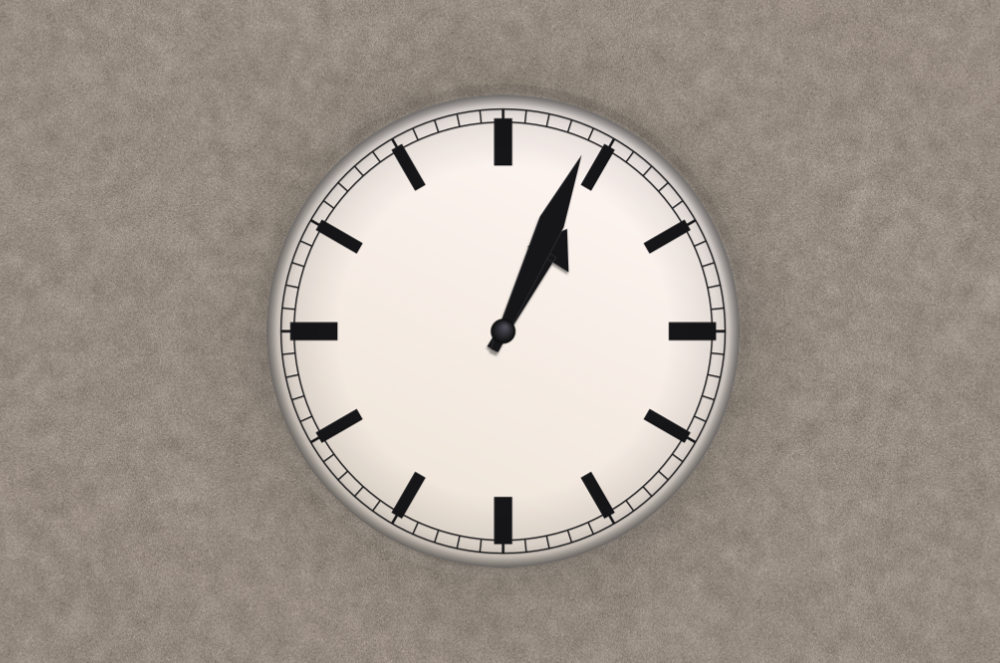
h=1 m=4
